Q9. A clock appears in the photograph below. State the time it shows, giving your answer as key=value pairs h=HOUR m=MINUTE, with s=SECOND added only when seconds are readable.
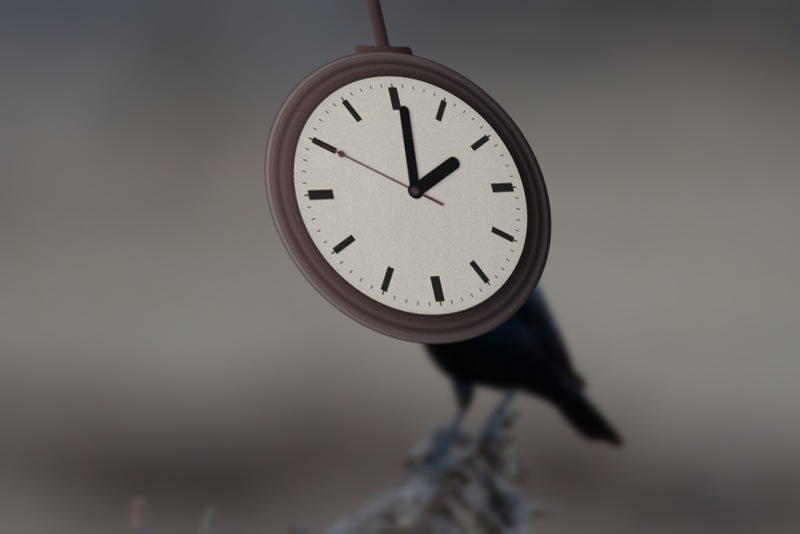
h=2 m=0 s=50
